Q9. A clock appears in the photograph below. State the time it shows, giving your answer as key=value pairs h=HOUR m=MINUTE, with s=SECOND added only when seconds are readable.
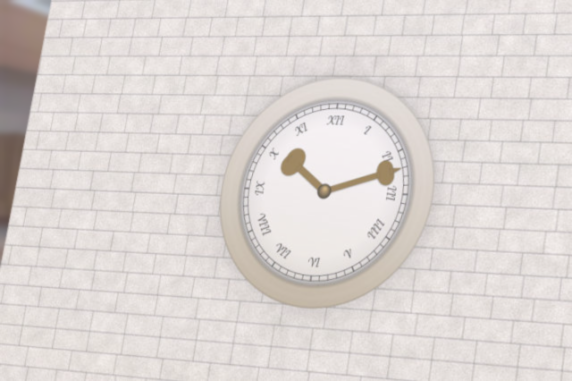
h=10 m=12
